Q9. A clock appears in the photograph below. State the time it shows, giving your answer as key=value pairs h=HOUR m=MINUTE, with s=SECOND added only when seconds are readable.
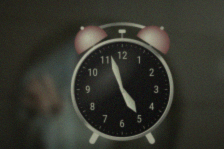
h=4 m=57
